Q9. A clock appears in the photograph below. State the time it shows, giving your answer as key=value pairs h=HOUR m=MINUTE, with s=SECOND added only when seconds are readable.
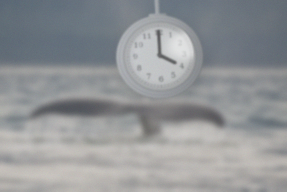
h=4 m=0
